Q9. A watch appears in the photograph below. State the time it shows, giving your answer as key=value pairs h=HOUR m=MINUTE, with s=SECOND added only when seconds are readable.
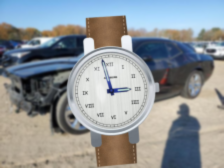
h=2 m=58
